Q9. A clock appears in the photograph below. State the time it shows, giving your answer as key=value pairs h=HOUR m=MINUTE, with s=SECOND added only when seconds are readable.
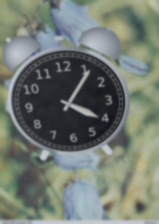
h=4 m=6
